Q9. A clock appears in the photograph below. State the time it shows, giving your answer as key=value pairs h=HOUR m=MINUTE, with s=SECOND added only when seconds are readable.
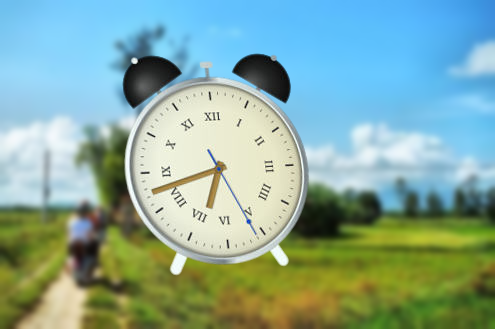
h=6 m=42 s=26
